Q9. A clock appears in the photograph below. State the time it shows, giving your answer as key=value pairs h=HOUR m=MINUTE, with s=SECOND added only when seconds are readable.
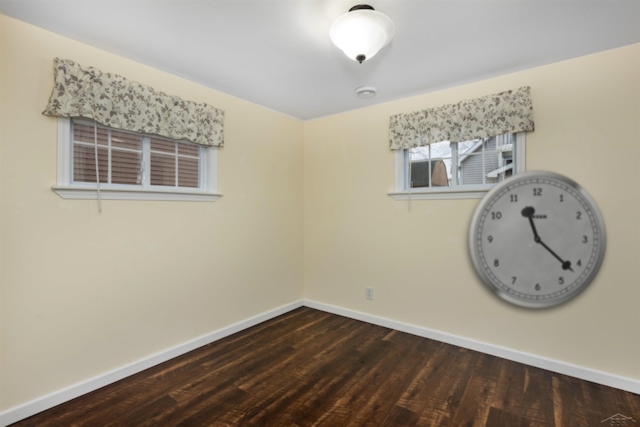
h=11 m=22
